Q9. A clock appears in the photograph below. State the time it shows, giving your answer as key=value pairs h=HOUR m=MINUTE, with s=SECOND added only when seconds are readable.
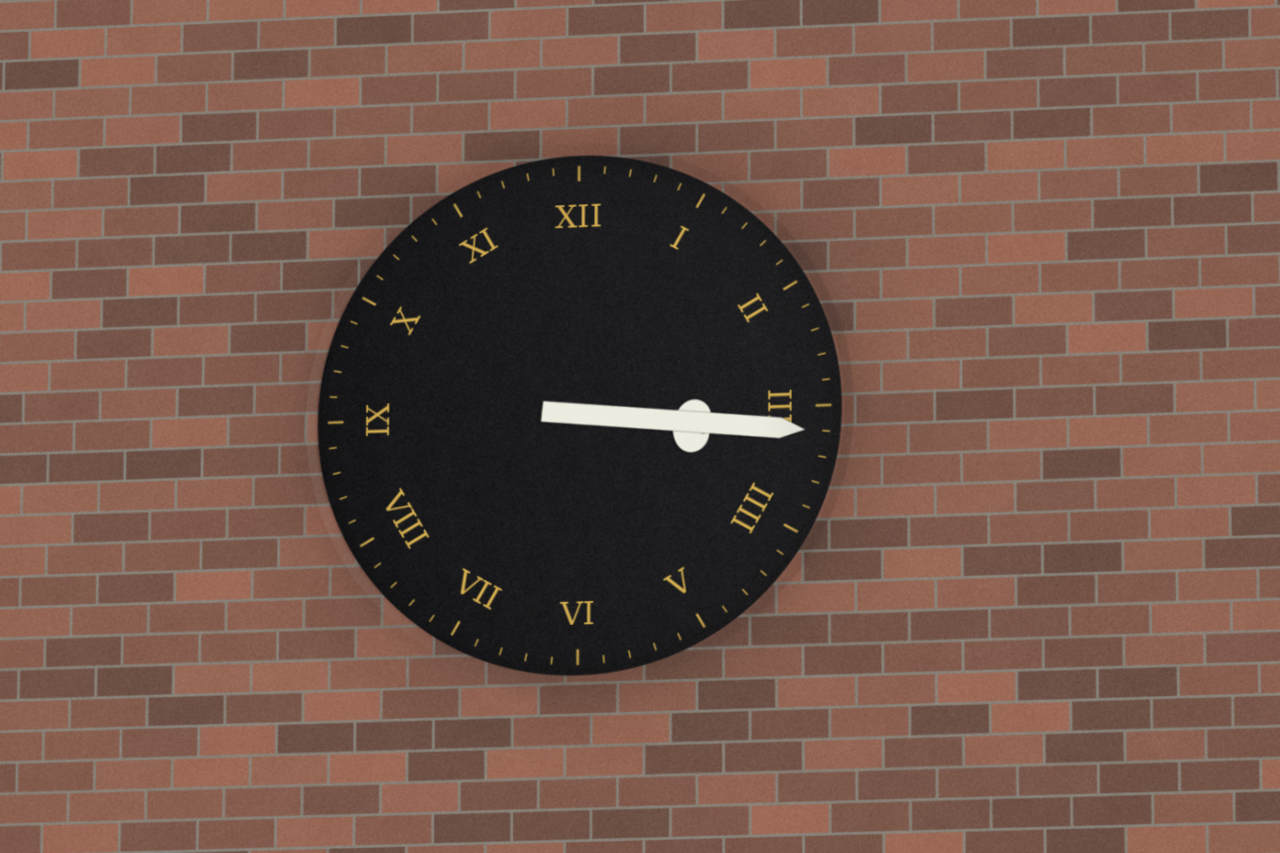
h=3 m=16
